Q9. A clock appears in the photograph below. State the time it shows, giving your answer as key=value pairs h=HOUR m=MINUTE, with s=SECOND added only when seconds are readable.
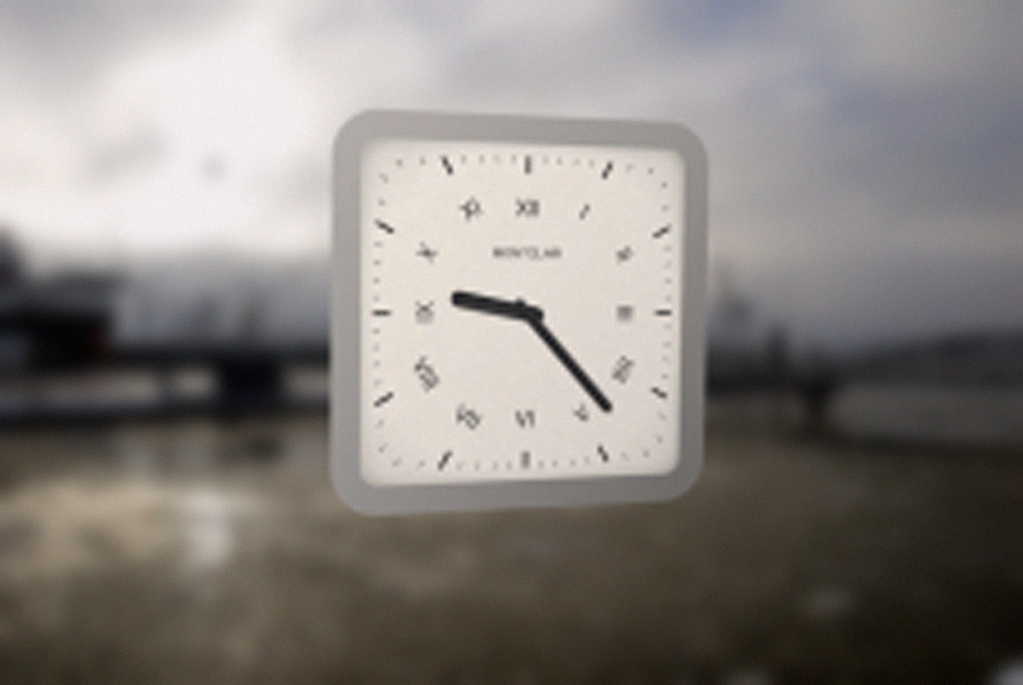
h=9 m=23
